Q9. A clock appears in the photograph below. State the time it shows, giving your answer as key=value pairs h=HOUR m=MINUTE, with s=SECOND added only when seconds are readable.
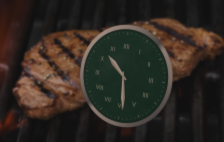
h=10 m=29
